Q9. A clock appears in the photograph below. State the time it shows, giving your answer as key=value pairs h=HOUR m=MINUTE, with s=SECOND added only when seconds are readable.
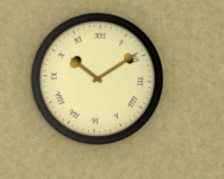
h=10 m=9
